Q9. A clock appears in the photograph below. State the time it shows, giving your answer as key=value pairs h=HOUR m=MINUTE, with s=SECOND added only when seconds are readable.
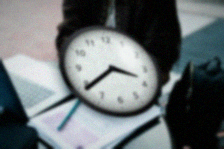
h=3 m=39
